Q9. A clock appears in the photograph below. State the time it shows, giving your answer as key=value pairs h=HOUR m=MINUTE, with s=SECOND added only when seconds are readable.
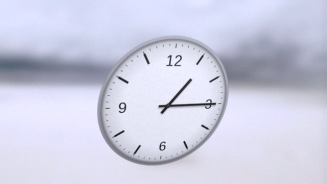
h=1 m=15
